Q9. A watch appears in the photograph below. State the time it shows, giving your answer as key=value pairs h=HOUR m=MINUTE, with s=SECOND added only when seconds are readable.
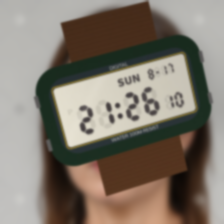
h=21 m=26 s=10
